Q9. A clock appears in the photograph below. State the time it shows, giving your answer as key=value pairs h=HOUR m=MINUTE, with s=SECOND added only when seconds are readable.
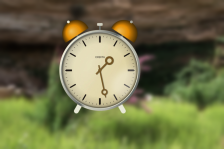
h=1 m=28
